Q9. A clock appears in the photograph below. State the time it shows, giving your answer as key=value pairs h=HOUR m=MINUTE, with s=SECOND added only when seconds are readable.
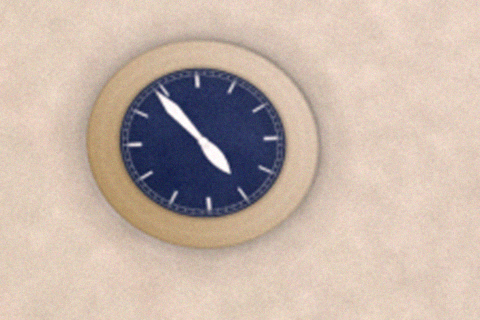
h=4 m=54
